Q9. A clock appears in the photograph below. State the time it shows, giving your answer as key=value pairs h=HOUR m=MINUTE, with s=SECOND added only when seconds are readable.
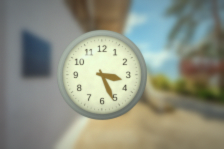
h=3 m=26
